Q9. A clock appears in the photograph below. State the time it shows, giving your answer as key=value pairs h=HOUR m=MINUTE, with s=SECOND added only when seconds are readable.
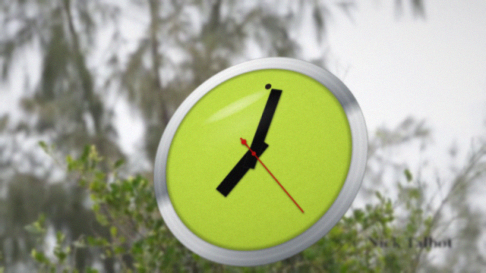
h=7 m=1 s=22
